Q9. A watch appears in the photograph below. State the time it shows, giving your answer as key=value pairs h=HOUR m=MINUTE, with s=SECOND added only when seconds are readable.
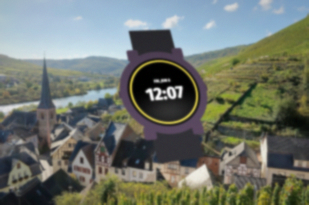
h=12 m=7
